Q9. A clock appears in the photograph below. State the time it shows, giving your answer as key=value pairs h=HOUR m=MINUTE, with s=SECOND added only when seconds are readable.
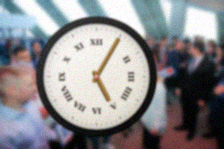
h=5 m=5
